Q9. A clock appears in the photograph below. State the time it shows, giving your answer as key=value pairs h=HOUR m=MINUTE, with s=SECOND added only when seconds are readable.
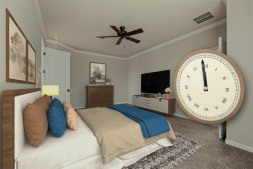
h=11 m=59
